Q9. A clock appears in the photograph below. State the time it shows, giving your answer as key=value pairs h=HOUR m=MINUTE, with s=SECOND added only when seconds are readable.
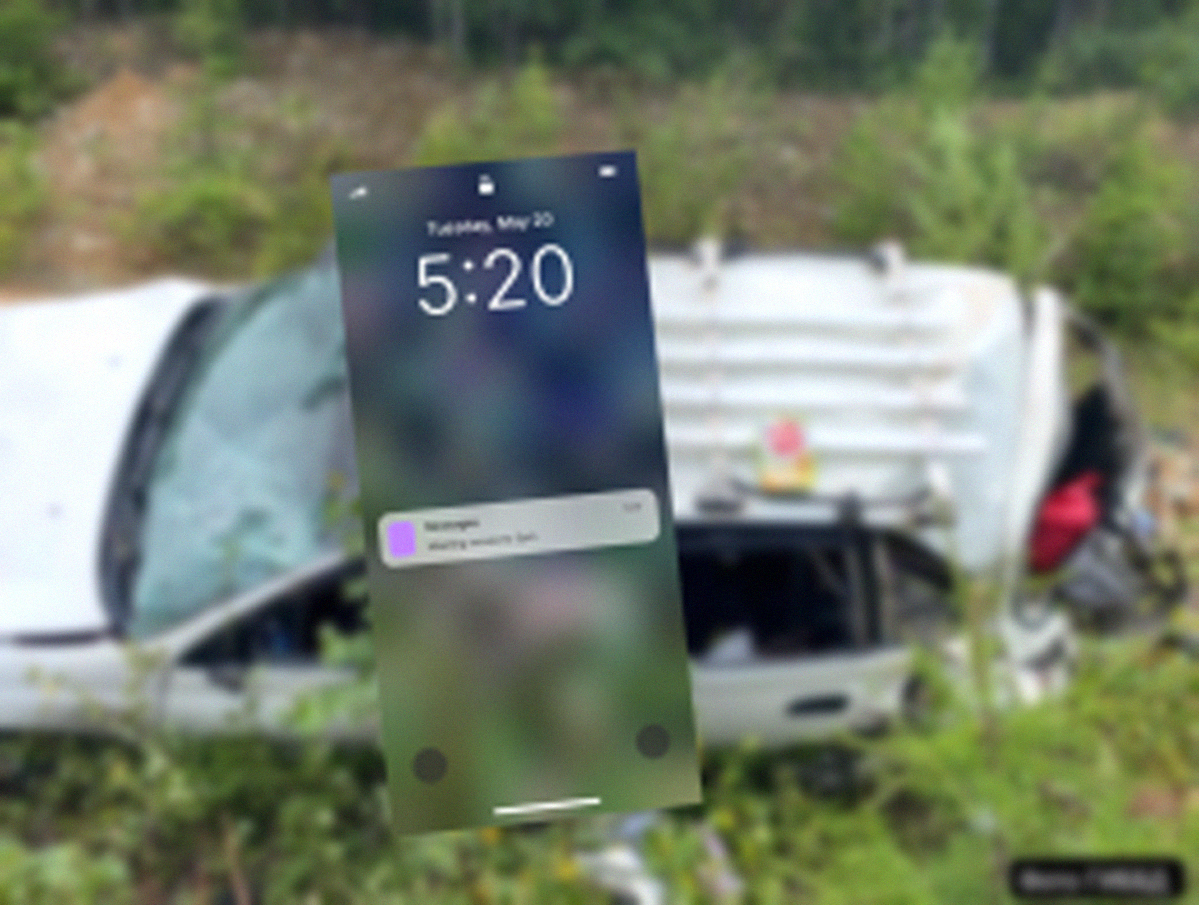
h=5 m=20
